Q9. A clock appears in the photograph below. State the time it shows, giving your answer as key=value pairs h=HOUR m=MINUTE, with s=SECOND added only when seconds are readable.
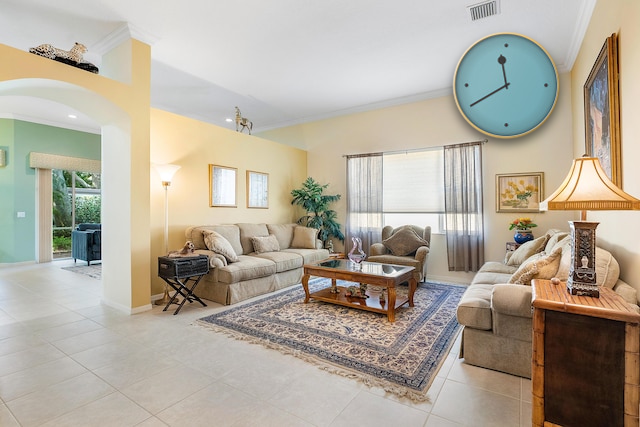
h=11 m=40
